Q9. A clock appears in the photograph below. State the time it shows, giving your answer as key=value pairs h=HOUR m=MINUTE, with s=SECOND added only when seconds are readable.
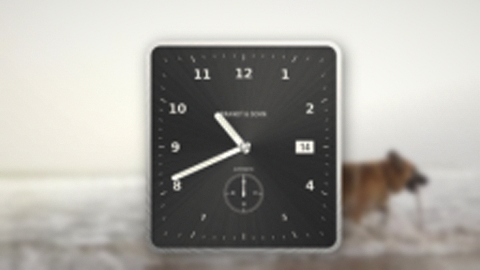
h=10 m=41
